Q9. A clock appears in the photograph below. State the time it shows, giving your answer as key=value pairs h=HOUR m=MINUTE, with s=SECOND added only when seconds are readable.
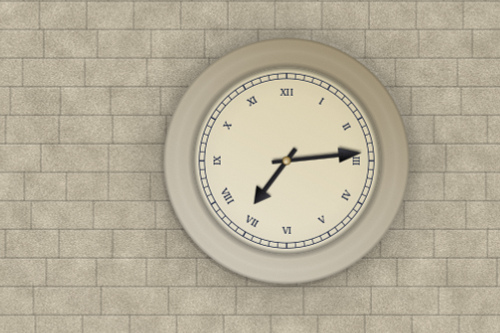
h=7 m=14
